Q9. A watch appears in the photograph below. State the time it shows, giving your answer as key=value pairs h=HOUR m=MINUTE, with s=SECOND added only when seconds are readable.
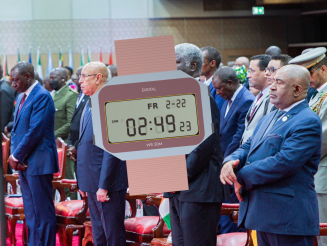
h=2 m=49 s=23
